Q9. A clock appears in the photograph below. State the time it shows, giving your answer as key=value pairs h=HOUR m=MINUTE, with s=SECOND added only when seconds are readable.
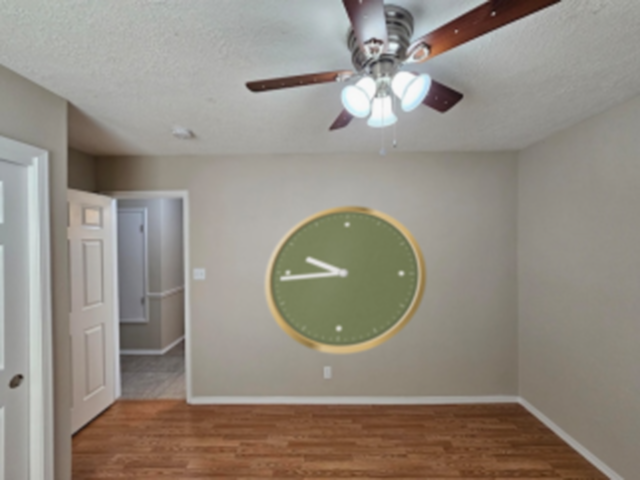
h=9 m=44
